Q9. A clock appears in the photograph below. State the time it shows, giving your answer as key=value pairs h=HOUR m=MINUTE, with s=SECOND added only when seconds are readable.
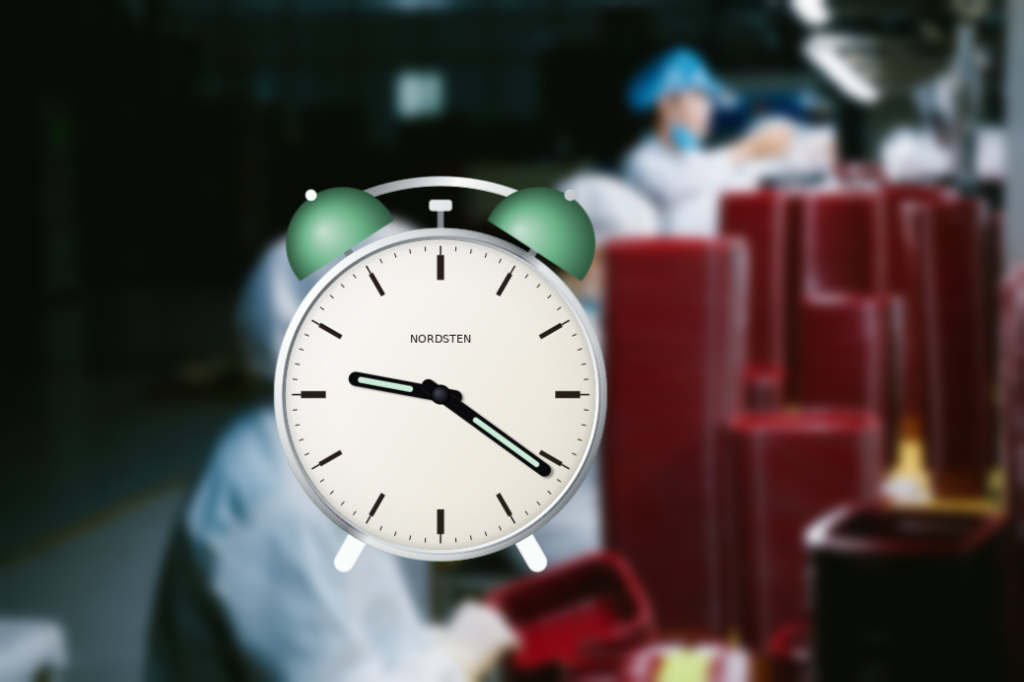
h=9 m=21
